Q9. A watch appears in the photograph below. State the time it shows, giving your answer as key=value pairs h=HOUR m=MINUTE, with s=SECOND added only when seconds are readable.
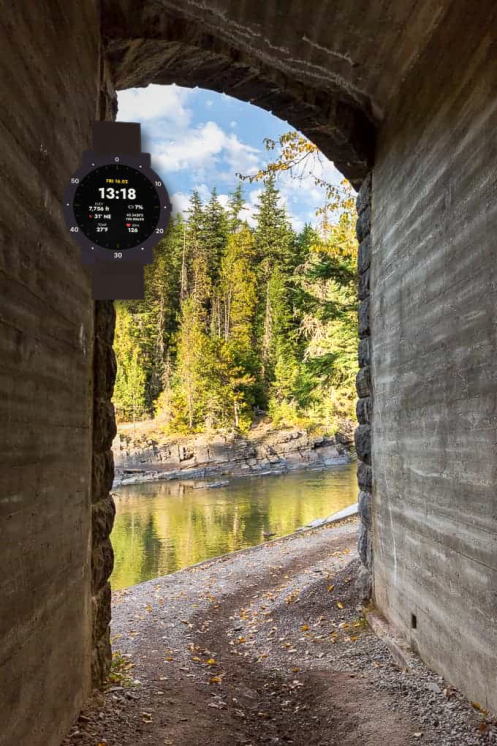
h=13 m=18
